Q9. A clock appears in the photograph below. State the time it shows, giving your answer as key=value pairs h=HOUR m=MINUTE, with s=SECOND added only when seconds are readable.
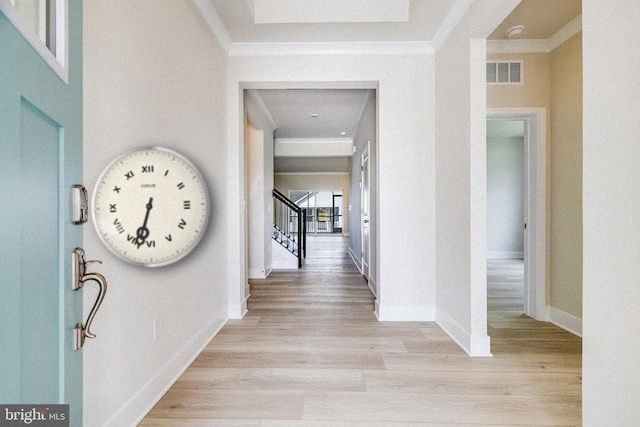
h=6 m=33
